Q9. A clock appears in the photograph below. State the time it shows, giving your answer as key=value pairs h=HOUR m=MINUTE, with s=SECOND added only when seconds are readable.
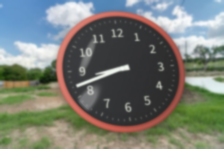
h=8 m=42
